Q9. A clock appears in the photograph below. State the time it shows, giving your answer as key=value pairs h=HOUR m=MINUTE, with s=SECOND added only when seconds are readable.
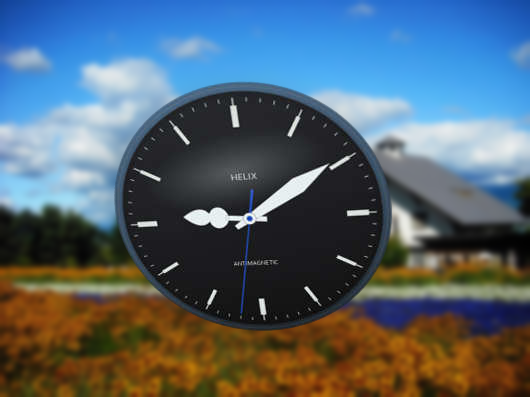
h=9 m=9 s=32
